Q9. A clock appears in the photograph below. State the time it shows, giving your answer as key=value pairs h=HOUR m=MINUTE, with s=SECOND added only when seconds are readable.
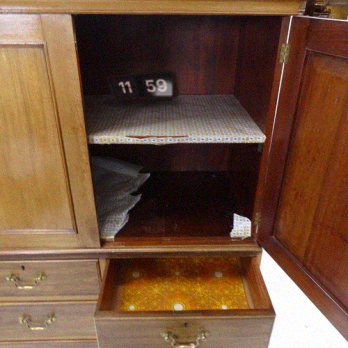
h=11 m=59
